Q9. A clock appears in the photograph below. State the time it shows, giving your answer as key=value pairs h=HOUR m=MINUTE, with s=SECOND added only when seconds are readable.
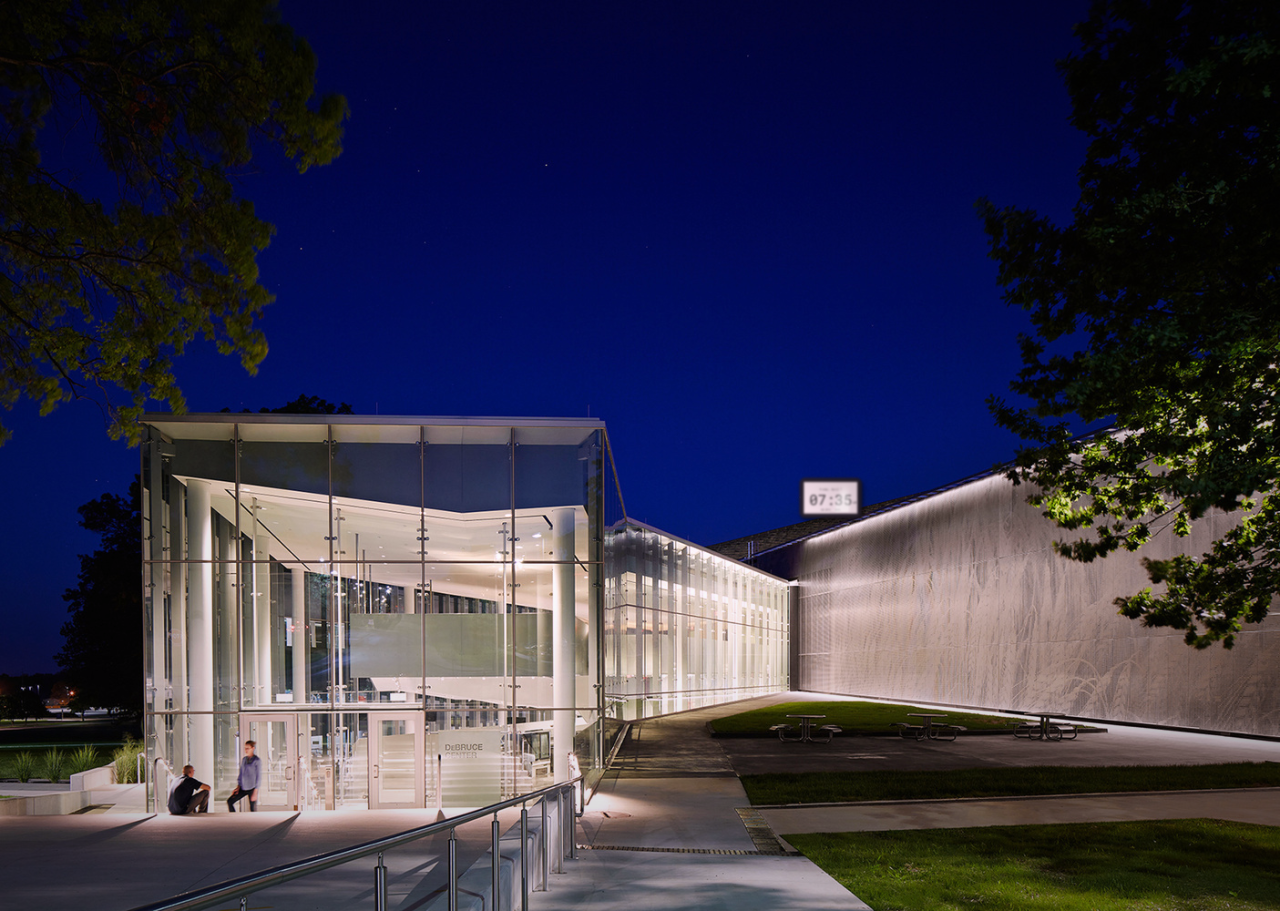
h=7 m=35
